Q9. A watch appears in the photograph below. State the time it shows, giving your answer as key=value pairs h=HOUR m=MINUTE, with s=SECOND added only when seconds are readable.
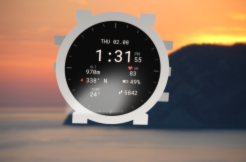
h=1 m=31
